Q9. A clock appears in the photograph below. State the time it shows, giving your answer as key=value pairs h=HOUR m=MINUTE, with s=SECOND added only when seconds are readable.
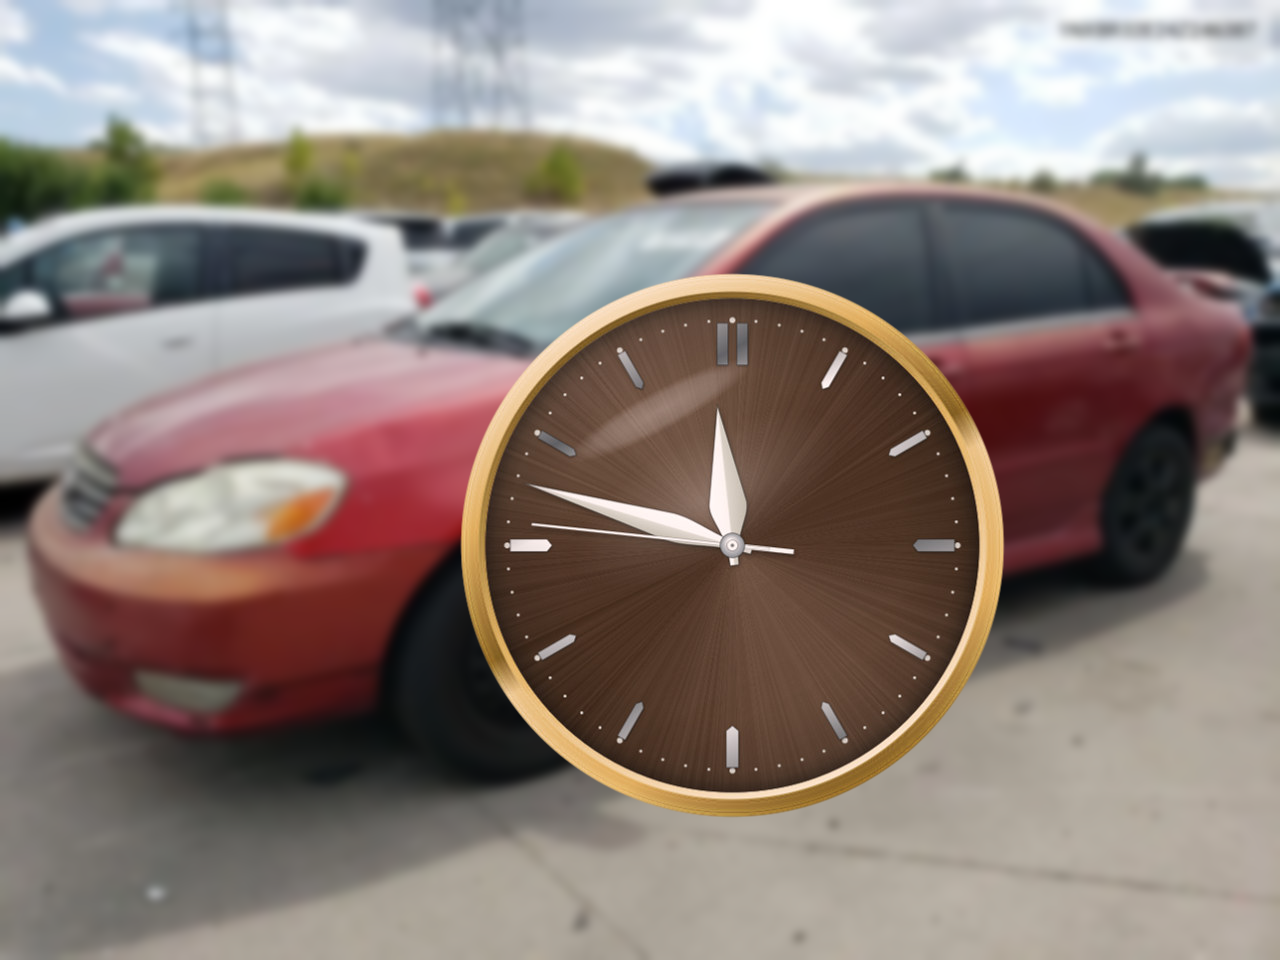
h=11 m=47 s=46
